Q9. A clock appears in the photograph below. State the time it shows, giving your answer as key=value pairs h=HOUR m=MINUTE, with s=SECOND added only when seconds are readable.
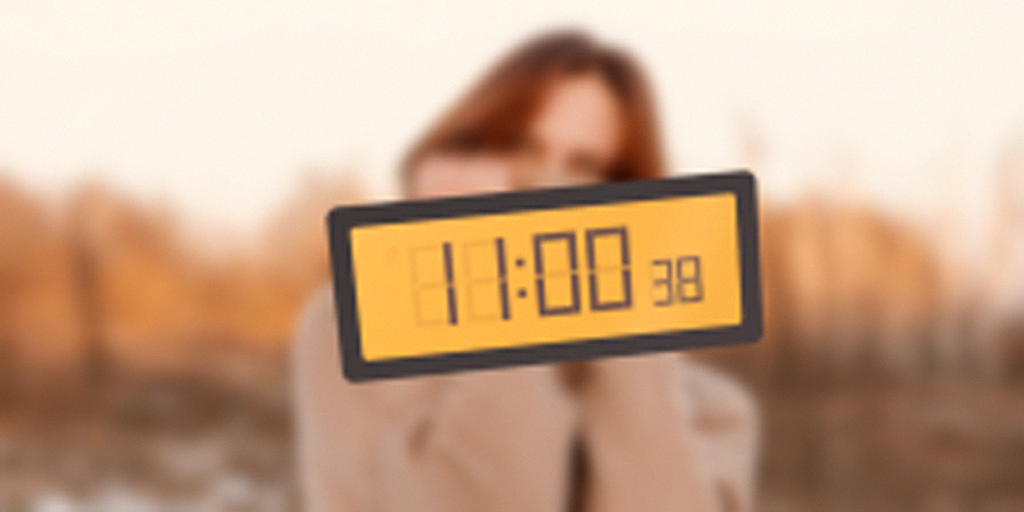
h=11 m=0 s=38
